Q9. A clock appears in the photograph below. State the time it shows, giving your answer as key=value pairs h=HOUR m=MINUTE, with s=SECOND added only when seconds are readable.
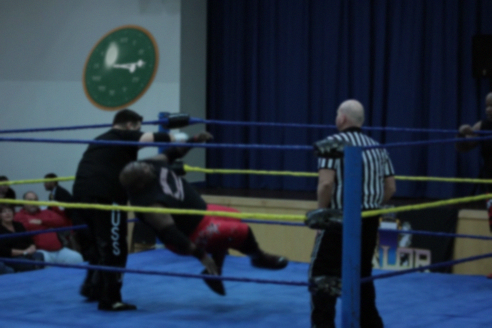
h=3 m=14
